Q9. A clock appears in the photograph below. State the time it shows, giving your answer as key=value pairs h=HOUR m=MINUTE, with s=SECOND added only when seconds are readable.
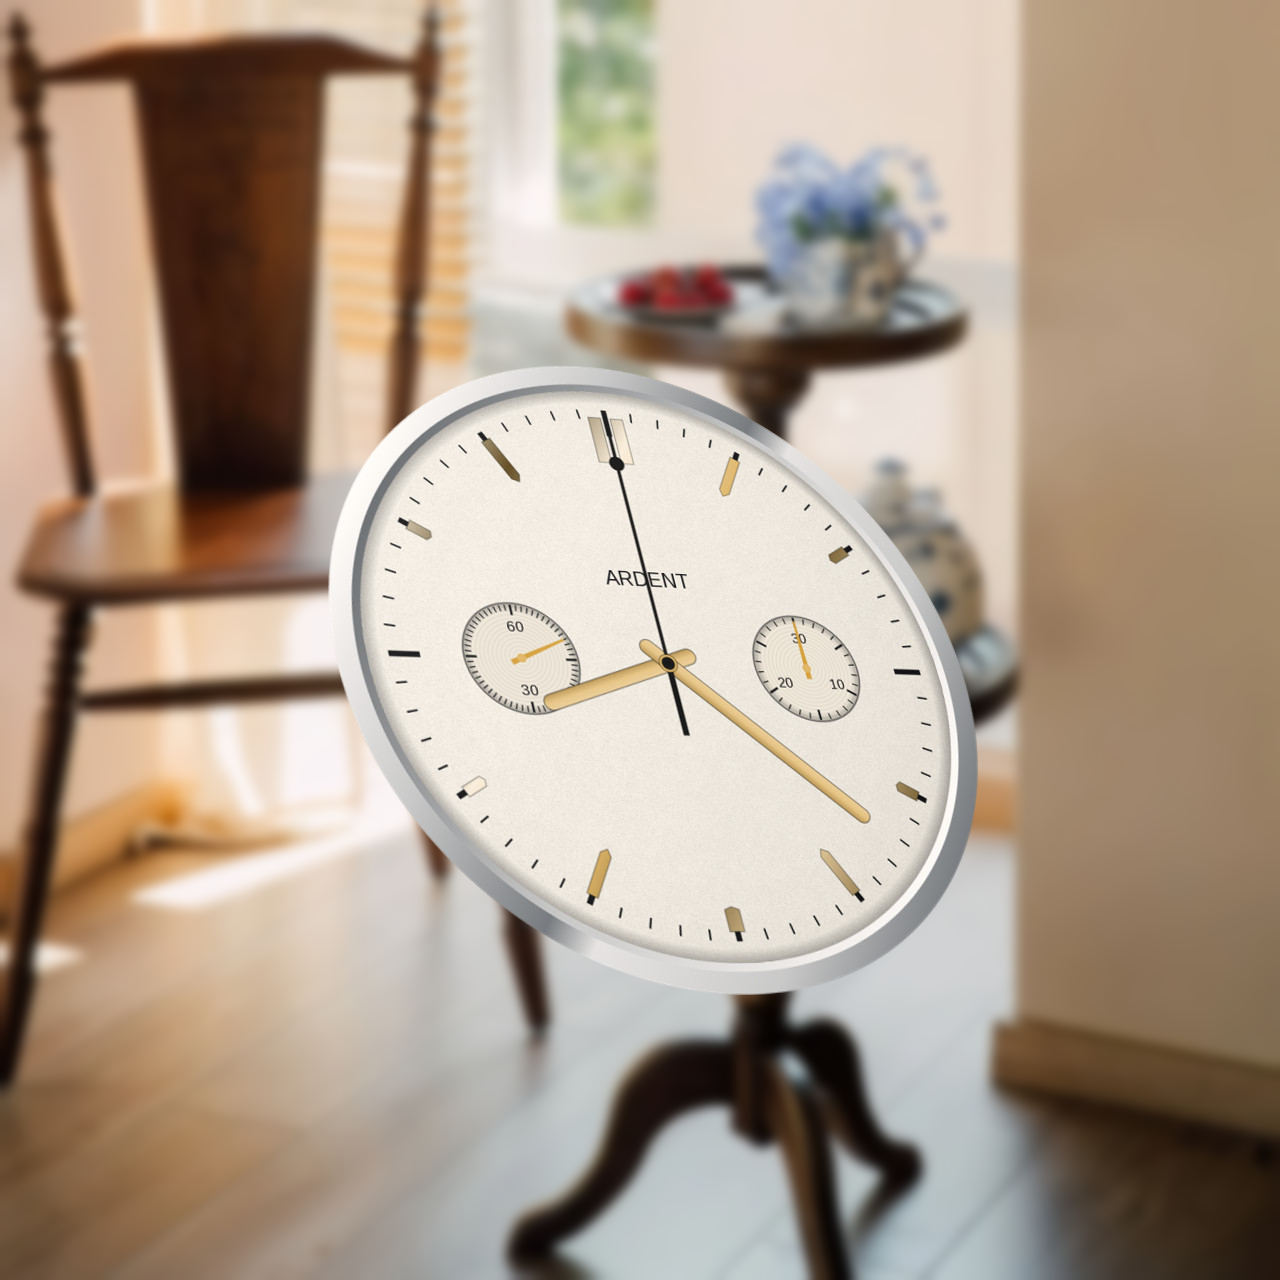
h=8 m=22 s=11
